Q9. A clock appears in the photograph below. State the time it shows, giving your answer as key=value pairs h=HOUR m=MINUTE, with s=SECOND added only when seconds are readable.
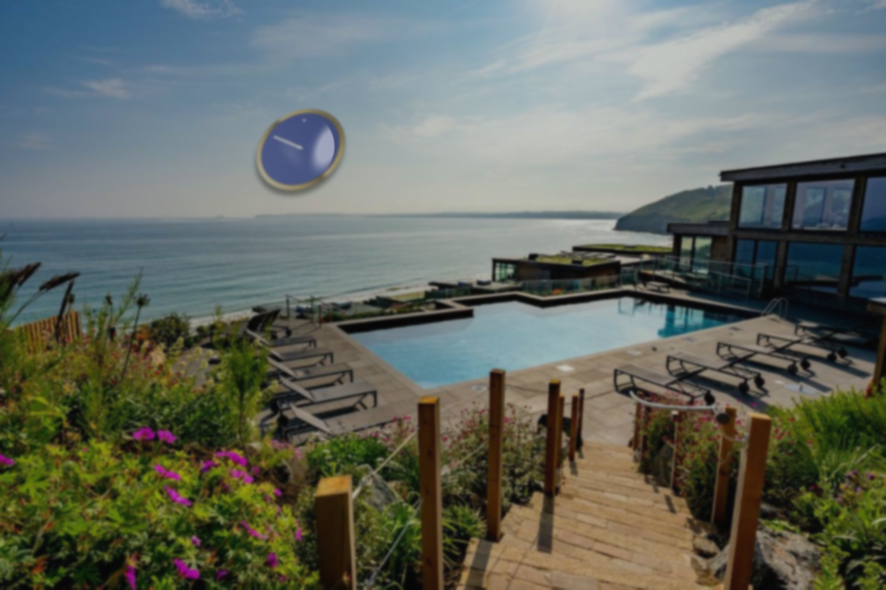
h=9 m=49
